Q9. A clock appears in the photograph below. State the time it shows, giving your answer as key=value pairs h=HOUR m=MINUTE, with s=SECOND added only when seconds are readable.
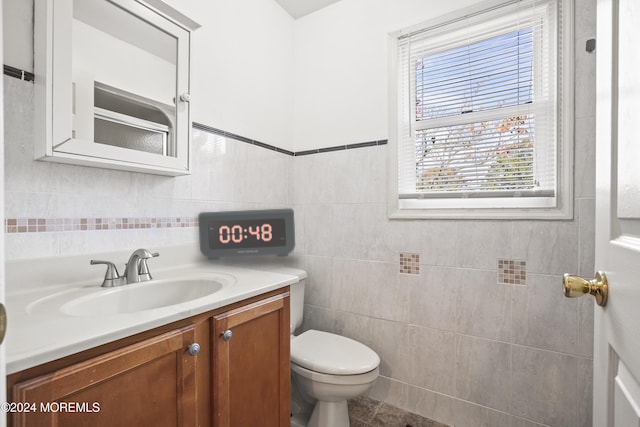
h=0 m=48
